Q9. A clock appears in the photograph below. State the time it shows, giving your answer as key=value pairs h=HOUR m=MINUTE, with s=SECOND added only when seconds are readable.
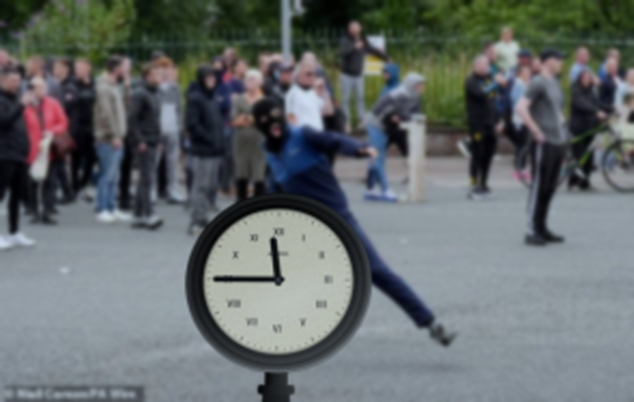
h=11 m=45
